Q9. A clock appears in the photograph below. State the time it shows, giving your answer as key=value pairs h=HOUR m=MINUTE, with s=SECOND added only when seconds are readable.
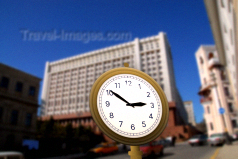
h=2 m=51
